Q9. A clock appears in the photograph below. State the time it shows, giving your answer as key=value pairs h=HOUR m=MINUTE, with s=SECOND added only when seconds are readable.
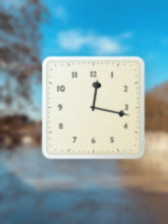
h=12 m=17
